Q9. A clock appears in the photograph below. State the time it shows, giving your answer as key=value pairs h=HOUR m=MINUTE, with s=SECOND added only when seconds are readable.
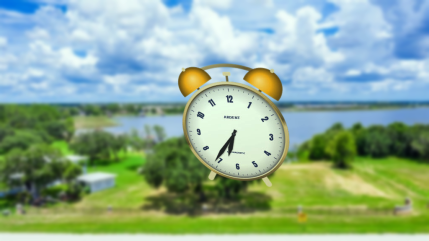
h=6 m=36
